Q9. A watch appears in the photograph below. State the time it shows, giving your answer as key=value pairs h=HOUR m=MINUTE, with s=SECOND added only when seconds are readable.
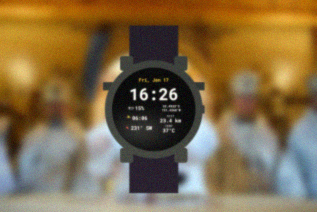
h=16 m=26
